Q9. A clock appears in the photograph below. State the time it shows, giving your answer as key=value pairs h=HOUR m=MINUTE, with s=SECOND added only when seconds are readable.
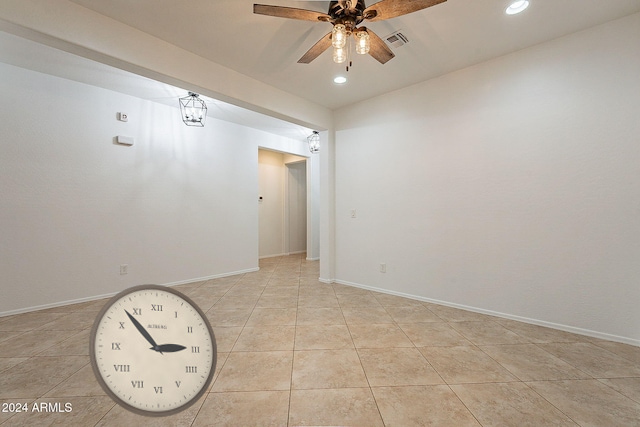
h=2 m=53
